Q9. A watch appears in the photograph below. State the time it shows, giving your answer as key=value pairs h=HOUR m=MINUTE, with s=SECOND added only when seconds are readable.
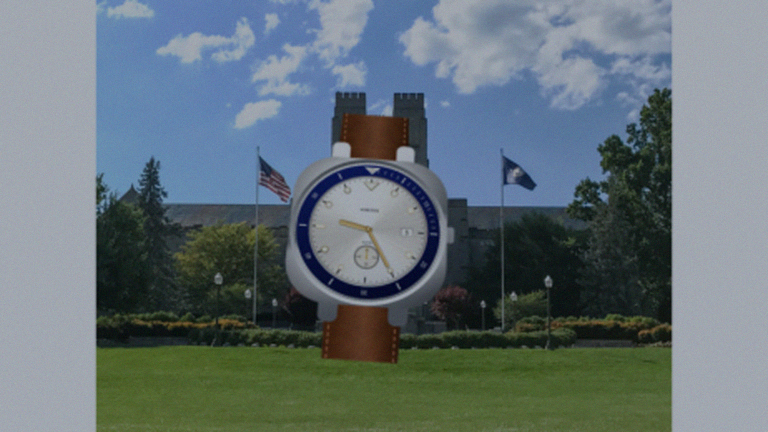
h=9 m=25
